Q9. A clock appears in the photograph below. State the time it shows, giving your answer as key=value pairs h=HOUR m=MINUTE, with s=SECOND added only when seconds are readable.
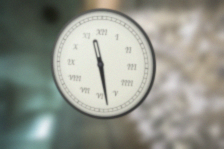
h=11 m=28
